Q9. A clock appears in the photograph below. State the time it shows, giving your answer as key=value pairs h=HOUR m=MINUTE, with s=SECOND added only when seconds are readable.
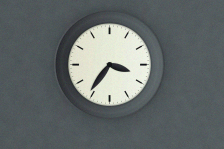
h=3 m=36
